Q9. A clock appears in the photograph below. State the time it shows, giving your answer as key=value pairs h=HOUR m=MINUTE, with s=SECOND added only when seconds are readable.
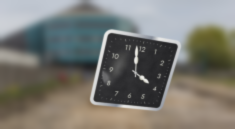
h=3 m=58
